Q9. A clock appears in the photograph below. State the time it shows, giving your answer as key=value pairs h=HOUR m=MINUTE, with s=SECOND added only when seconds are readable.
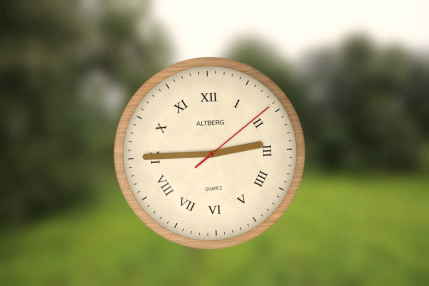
h=2 m=45 s=9
